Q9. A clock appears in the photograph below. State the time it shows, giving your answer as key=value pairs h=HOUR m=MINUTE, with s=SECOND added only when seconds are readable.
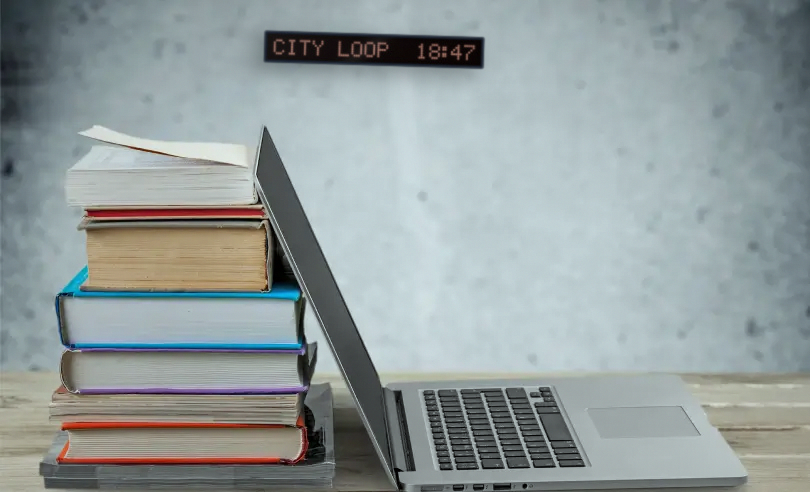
h=18 m=47
